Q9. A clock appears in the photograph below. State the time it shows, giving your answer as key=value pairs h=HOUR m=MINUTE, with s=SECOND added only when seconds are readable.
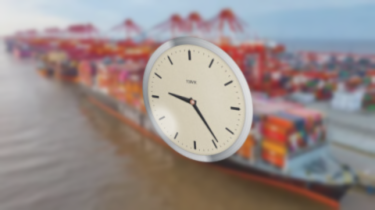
h=9 m=24
